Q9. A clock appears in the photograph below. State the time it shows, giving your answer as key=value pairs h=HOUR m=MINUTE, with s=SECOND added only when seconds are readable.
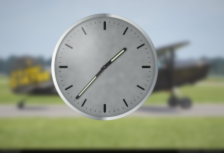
h=1 m=37
